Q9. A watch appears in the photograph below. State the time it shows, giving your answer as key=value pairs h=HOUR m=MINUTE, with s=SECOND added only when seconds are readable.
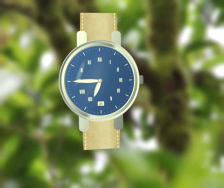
h=6 m=45
